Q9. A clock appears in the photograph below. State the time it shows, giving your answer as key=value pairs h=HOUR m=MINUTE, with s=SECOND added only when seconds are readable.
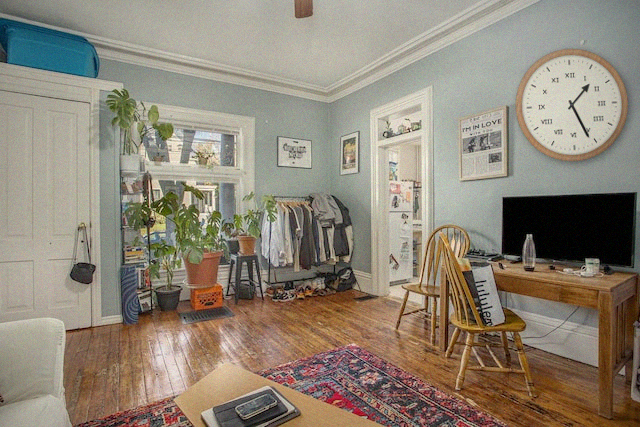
h=1 m=26
